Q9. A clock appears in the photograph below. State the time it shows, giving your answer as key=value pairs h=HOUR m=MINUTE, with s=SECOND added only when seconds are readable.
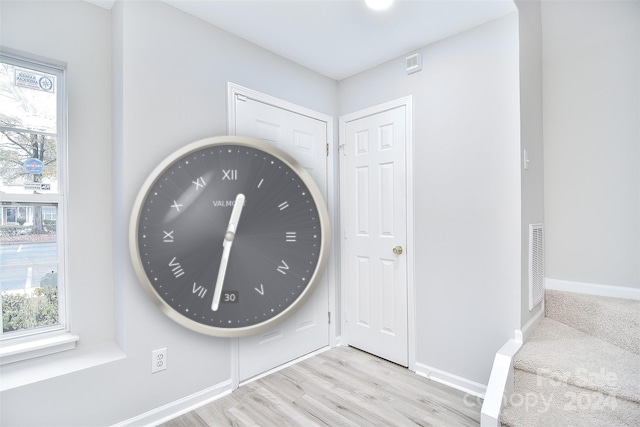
h=12 m=32
